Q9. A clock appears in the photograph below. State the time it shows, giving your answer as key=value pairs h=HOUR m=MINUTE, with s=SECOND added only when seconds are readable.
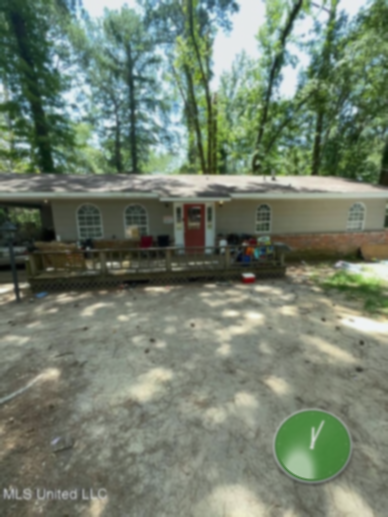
h=12 m=4
